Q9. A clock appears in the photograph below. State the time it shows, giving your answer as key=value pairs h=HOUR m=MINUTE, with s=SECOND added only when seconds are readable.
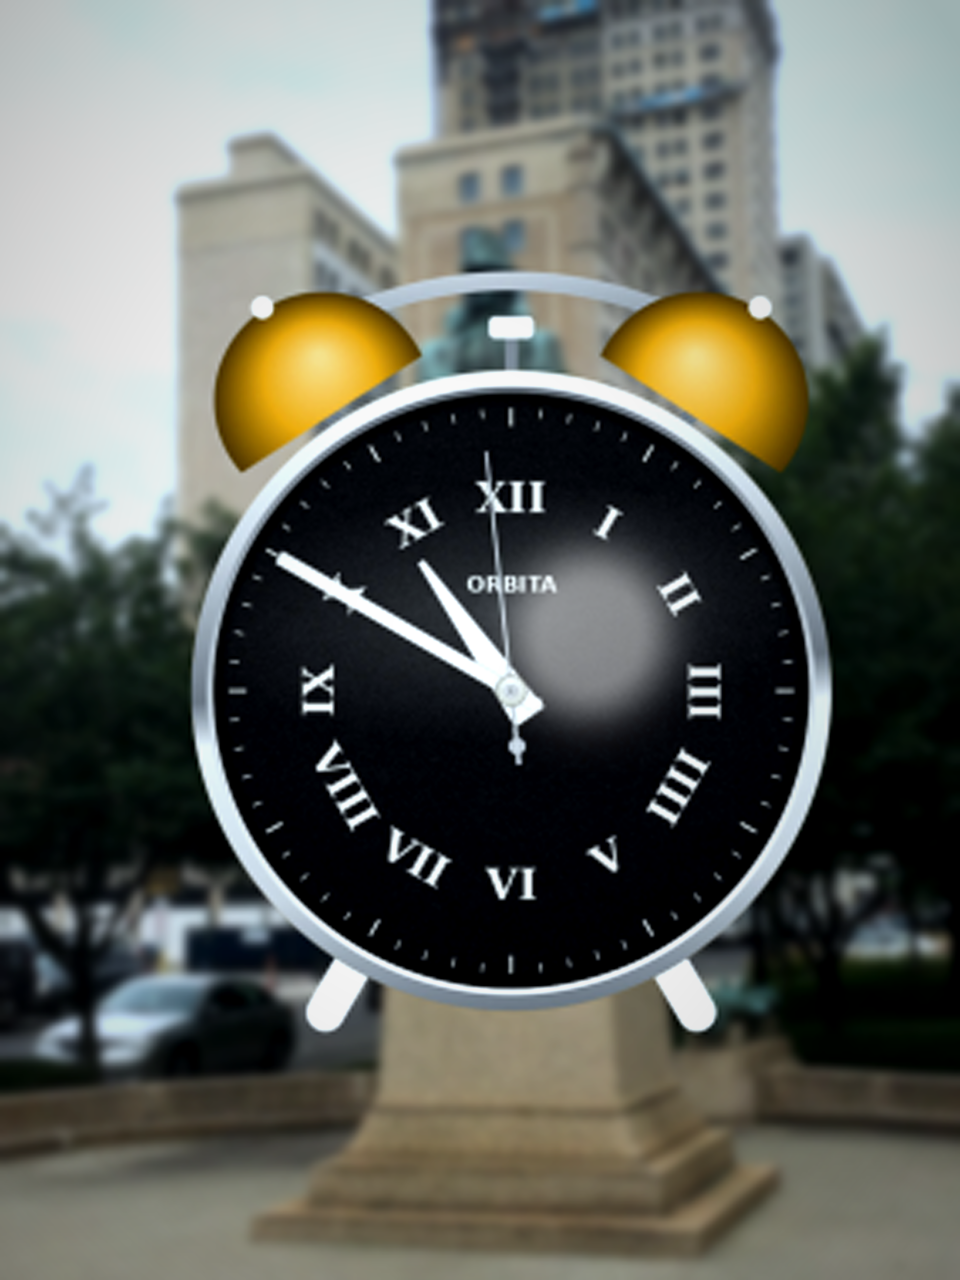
h=10 m=49 s=59
